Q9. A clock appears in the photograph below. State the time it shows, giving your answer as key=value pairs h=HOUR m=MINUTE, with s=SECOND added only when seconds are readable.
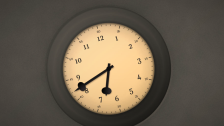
h=6 m=42
